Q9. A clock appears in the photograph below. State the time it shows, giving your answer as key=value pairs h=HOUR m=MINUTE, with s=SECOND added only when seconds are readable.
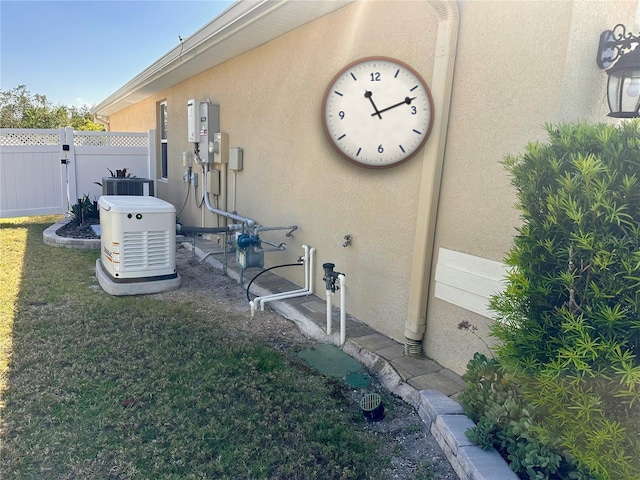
h=11 m=12
